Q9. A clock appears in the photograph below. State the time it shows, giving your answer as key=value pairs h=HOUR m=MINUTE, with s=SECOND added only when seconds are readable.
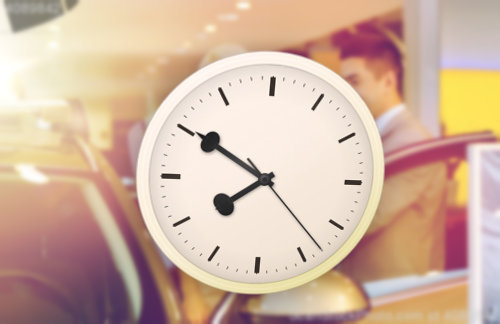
h=7 m=50 s=23
